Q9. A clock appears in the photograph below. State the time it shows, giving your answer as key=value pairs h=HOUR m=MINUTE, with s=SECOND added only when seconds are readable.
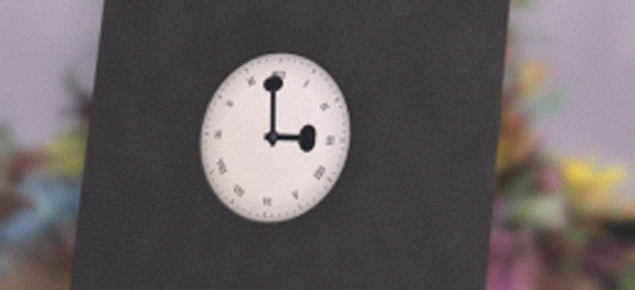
h=2 m=59
